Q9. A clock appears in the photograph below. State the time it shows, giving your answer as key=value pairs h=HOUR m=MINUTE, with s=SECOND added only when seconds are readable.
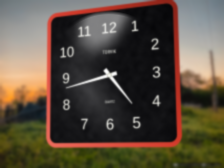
h=4 m=43
